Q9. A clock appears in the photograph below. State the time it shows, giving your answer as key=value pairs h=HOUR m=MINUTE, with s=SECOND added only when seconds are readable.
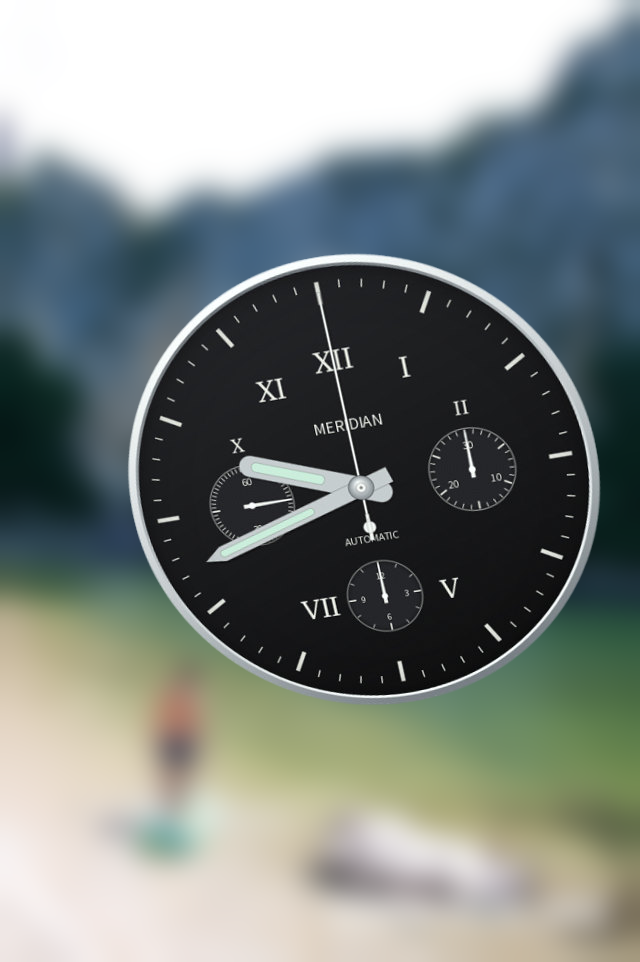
h=9 m=42 s=15
